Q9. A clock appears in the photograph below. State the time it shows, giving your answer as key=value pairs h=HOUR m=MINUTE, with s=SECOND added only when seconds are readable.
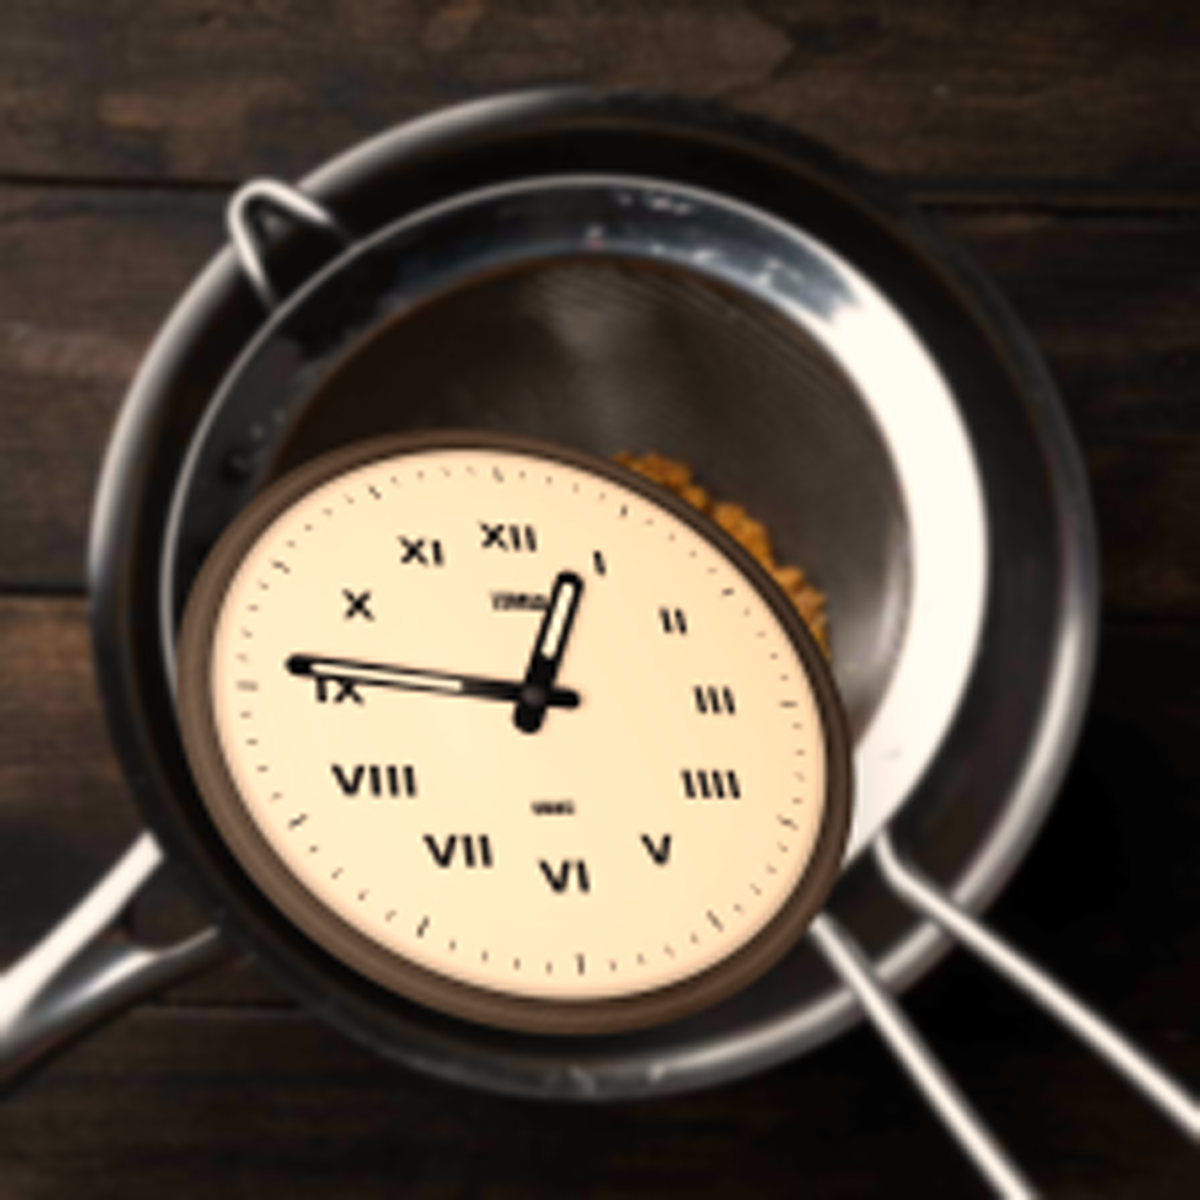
h=12 m=46
